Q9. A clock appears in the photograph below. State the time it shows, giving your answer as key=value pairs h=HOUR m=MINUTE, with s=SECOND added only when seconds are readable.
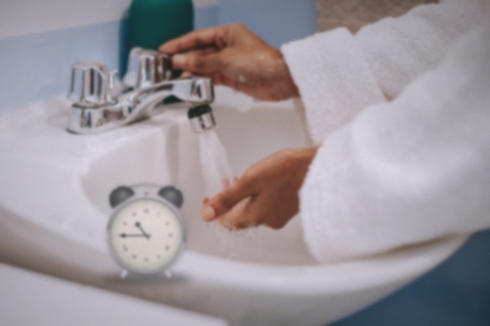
h=10 m=45
